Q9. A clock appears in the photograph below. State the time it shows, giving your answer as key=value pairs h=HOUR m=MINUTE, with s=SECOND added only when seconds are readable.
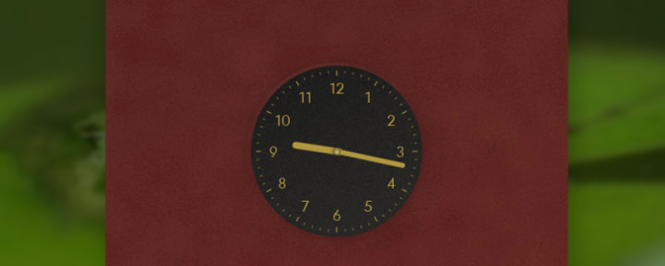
h=9 m=17
